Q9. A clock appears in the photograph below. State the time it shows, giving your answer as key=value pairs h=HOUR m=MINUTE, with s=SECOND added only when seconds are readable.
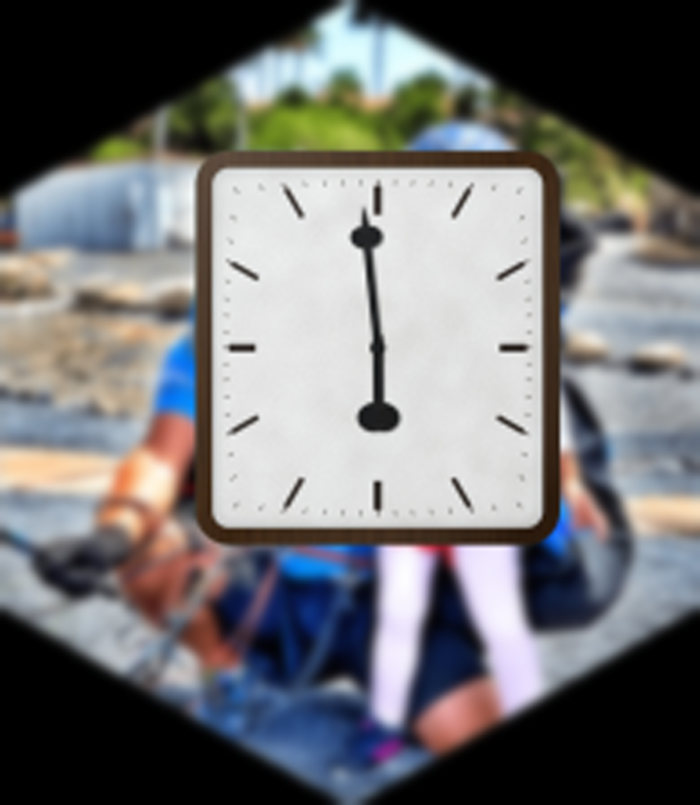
h=5 m=59
